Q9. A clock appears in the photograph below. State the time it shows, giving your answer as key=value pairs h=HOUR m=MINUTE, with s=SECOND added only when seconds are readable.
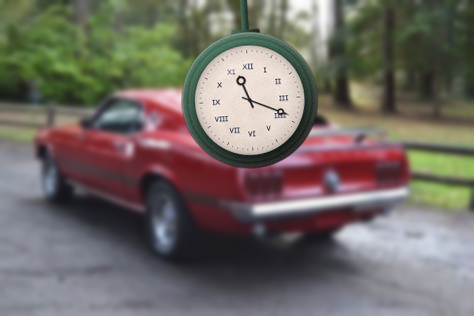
h=11 m=19
